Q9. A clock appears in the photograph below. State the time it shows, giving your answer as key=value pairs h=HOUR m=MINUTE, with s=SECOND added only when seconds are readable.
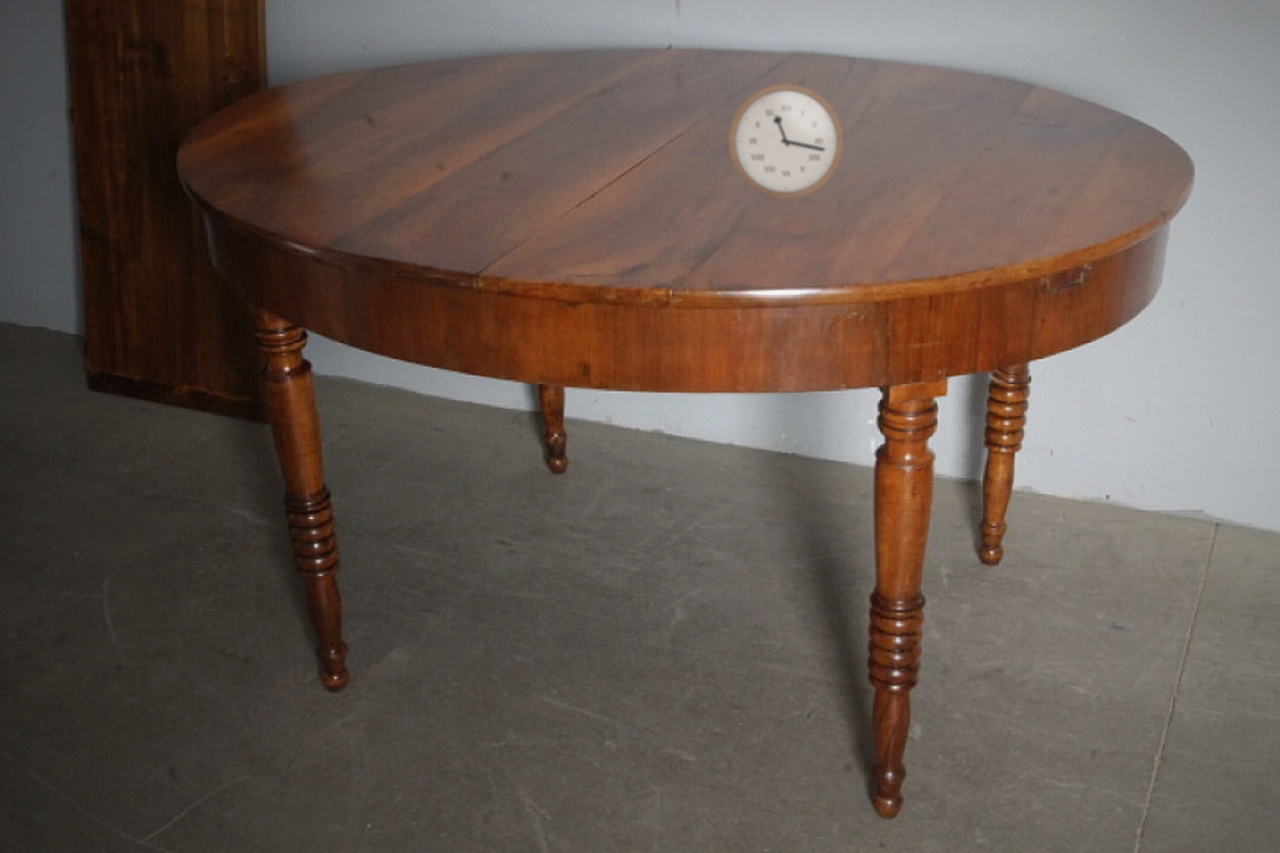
h=11 m=17
